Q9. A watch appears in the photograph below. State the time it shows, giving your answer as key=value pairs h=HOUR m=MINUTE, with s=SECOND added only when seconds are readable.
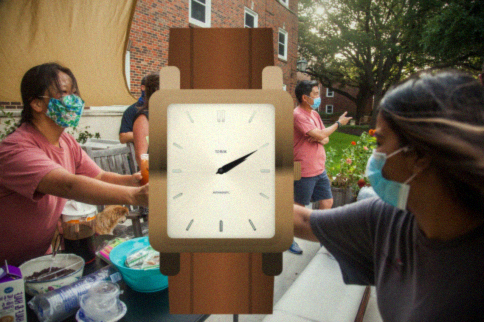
h=2 m=10
